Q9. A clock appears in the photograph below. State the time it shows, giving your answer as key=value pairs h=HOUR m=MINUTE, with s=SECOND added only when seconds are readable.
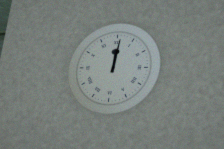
h=12 m=1
